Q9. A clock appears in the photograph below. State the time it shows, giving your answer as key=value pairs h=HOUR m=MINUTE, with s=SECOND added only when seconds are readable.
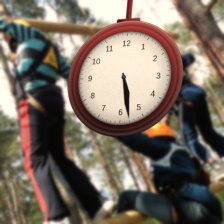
h=5 m=28
